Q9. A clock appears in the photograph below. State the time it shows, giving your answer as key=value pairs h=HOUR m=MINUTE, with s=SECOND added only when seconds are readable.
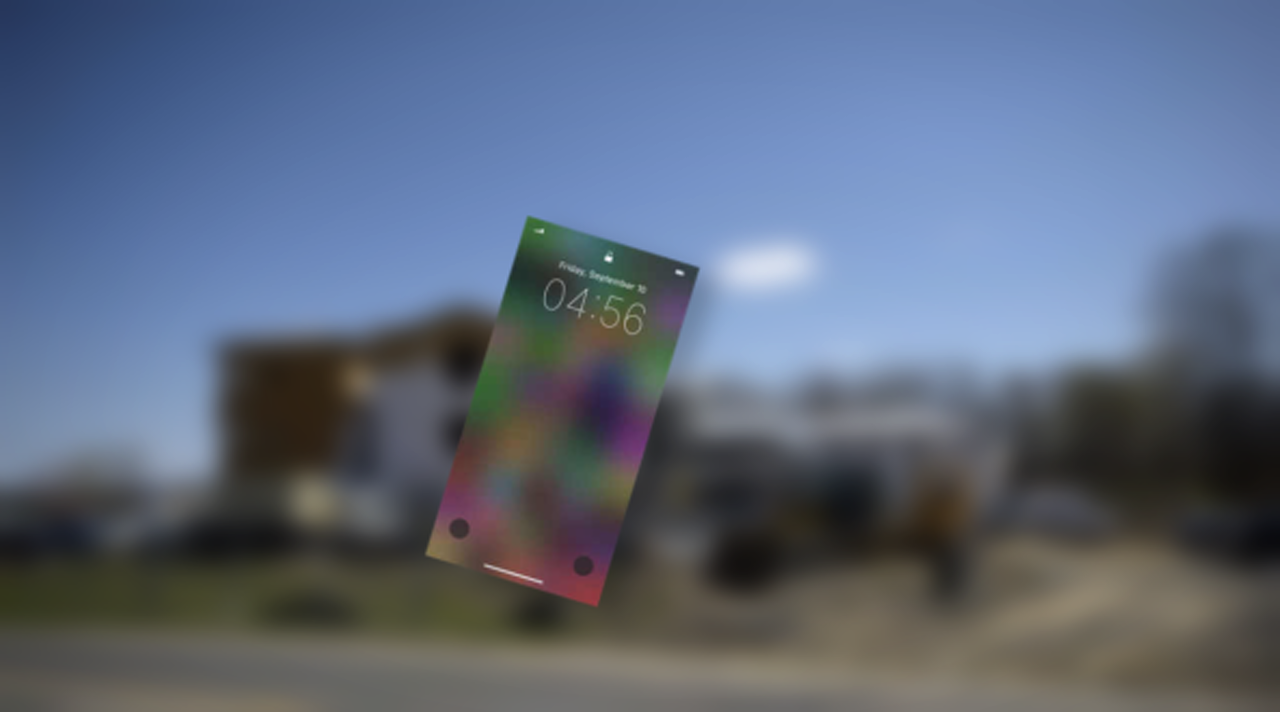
h=4 m=56
